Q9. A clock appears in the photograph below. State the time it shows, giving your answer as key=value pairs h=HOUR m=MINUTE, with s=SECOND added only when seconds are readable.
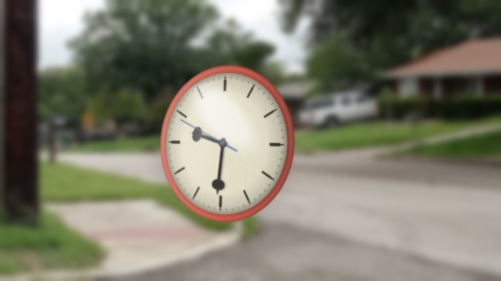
h=9 m=30 s=49
